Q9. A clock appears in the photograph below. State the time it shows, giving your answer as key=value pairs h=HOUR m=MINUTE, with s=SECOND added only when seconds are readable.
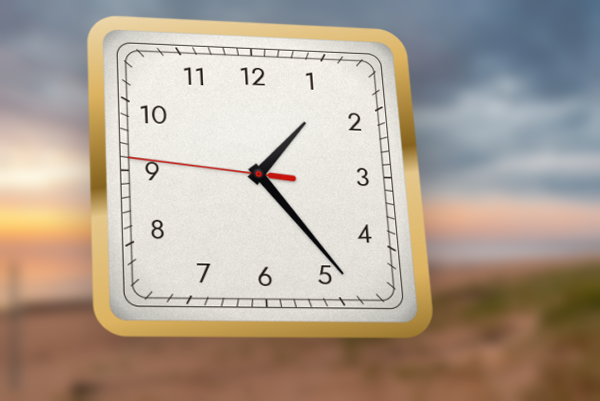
h=1 m=23 s=46
